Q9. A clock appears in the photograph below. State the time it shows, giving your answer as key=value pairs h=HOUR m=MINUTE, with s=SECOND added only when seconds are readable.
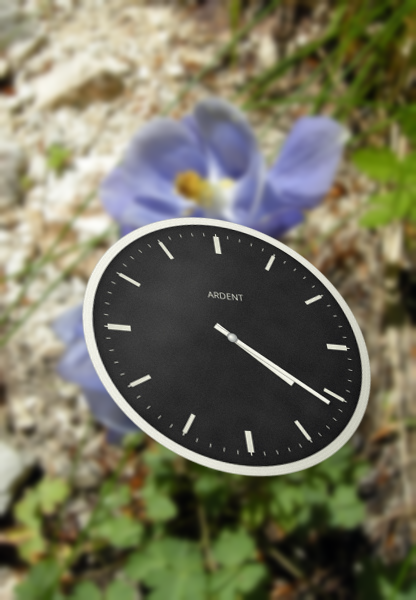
h=4 m=21
